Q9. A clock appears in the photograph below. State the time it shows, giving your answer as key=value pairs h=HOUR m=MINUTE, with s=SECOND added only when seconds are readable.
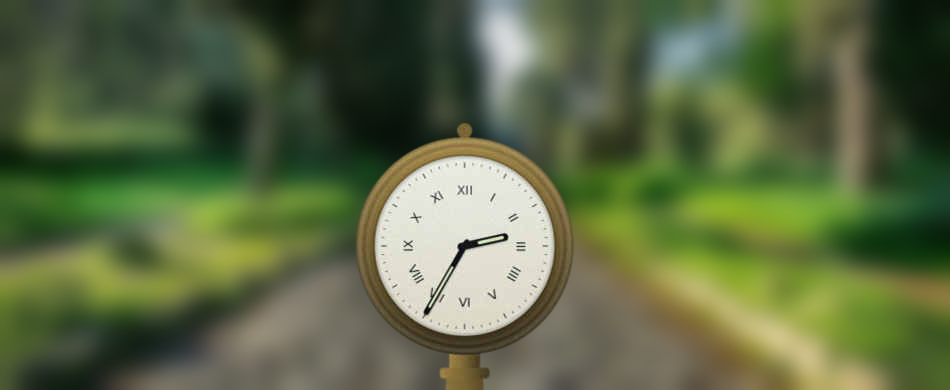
h=2 m=35
